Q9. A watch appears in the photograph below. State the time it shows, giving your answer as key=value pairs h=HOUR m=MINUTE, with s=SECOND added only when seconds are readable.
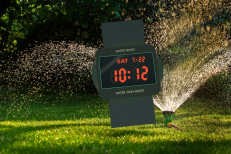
h=10 m=12
